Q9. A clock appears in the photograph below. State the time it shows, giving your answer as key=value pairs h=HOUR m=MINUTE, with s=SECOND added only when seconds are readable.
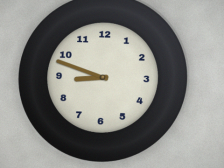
h=8 m=48
